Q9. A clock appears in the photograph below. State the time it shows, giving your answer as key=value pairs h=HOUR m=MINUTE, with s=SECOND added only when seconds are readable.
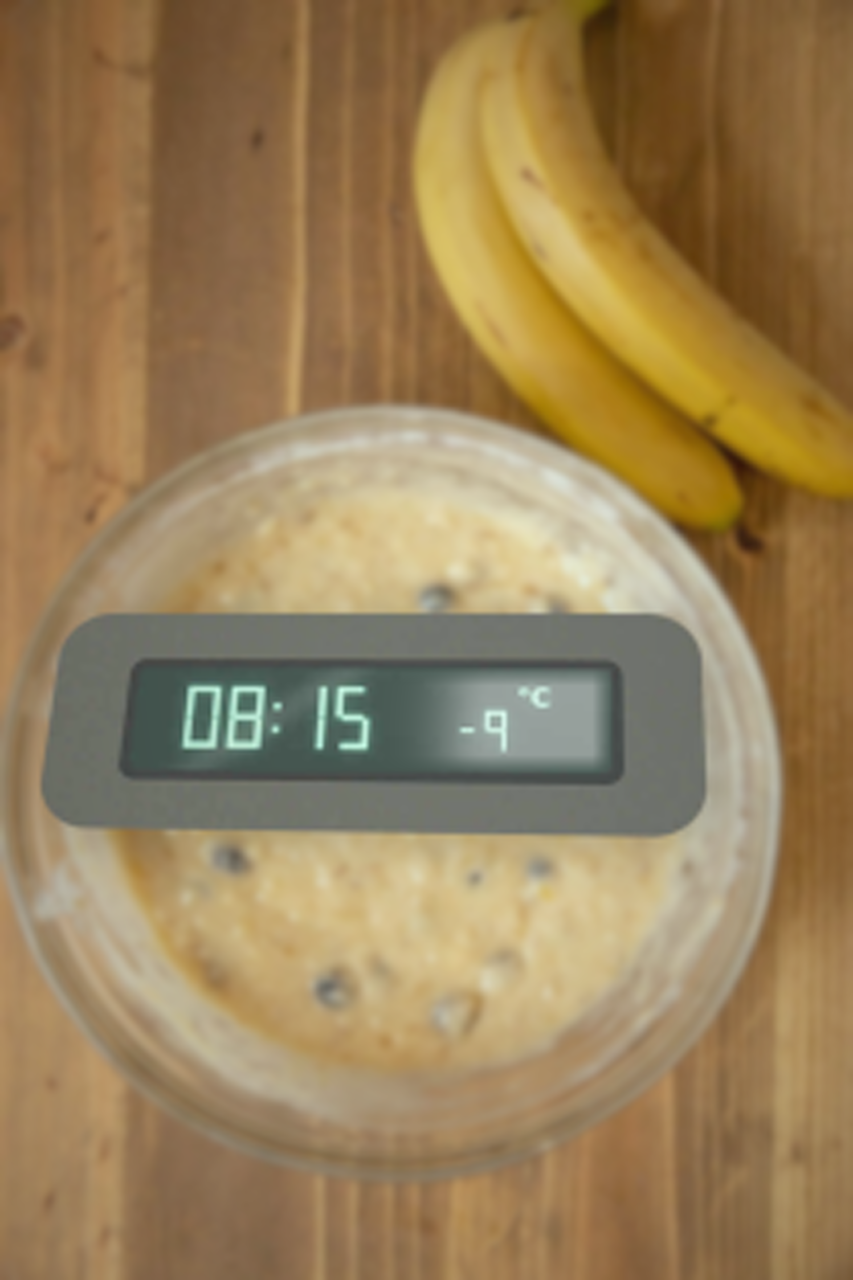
h=8 m=15
